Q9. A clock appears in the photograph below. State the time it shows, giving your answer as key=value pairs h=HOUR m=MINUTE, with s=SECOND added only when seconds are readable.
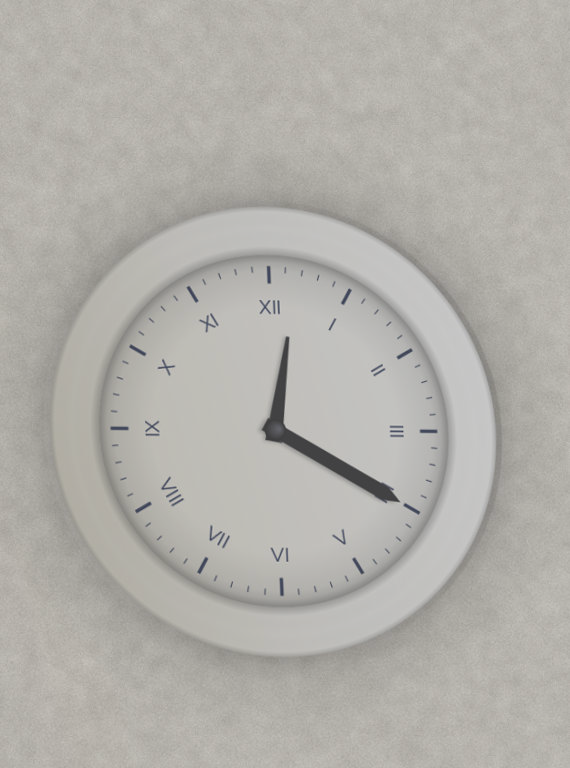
h=12 m=20
